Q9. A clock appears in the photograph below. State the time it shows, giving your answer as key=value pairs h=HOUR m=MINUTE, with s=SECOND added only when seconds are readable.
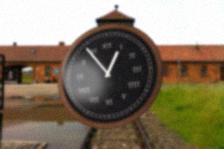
h=12 m=54
